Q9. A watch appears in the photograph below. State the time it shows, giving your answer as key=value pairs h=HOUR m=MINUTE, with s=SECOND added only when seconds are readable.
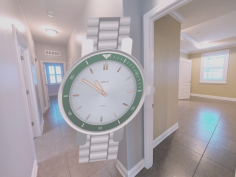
h=10 m=51
